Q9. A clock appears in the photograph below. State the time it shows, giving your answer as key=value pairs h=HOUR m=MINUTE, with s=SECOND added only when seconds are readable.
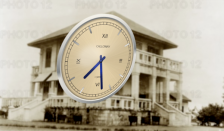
h=7 m=28
